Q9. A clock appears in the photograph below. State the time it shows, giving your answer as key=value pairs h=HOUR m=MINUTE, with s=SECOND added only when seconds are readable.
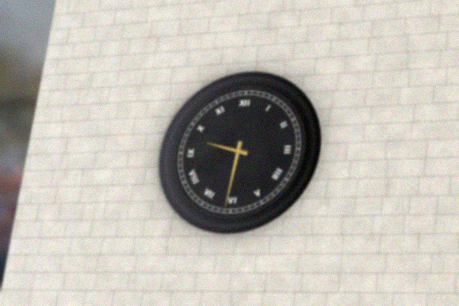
h=9 m=31
